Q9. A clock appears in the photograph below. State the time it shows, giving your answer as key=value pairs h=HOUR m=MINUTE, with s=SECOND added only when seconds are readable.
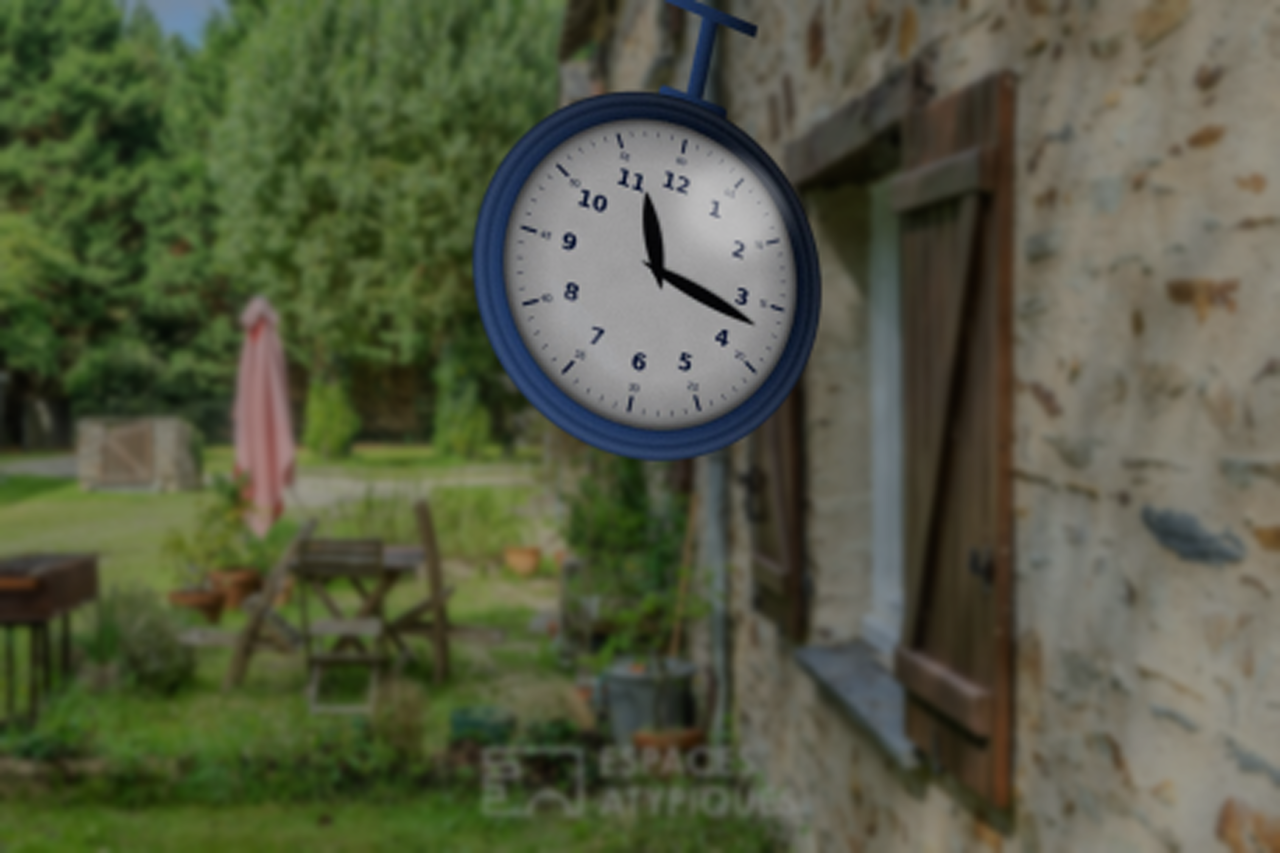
h=11 m=17
